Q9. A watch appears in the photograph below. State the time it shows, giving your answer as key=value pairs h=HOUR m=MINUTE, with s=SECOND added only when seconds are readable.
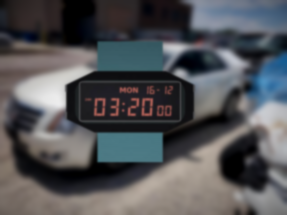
h=3 m=20 s=0
